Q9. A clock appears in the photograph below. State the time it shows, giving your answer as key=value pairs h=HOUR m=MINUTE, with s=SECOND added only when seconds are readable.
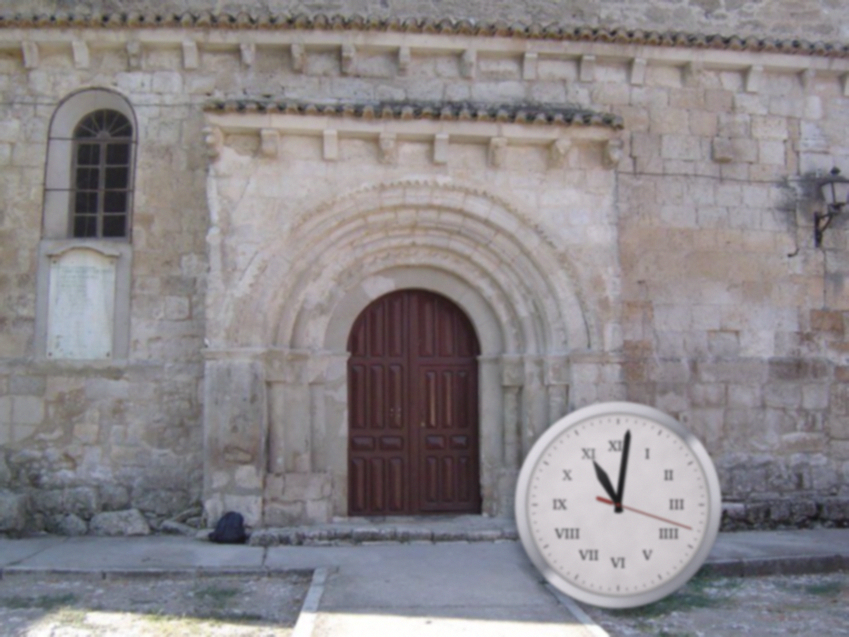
h=11 m=1 s=18
